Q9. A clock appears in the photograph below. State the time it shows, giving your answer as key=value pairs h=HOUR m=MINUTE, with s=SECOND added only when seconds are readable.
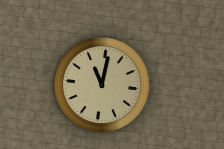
h=11 m=1
